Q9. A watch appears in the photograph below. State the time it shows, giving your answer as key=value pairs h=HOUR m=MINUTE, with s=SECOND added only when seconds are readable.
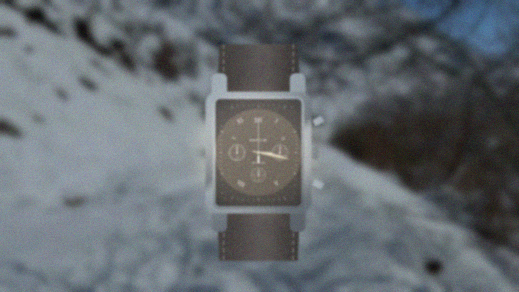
h=3 m=17
